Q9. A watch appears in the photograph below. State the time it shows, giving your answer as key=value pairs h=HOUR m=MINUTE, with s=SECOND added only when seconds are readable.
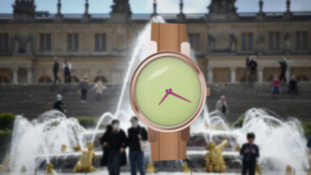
h=7 m=19
